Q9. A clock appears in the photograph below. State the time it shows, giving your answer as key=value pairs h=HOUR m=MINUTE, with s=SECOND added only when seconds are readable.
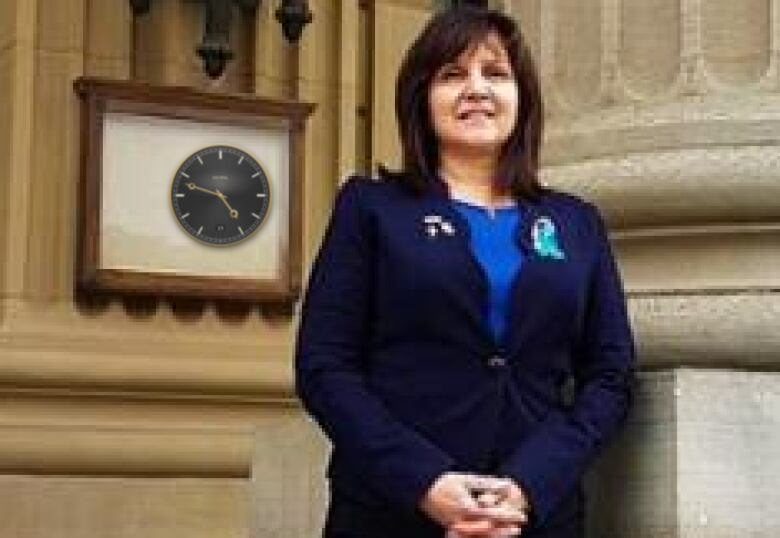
h=4 m=48
